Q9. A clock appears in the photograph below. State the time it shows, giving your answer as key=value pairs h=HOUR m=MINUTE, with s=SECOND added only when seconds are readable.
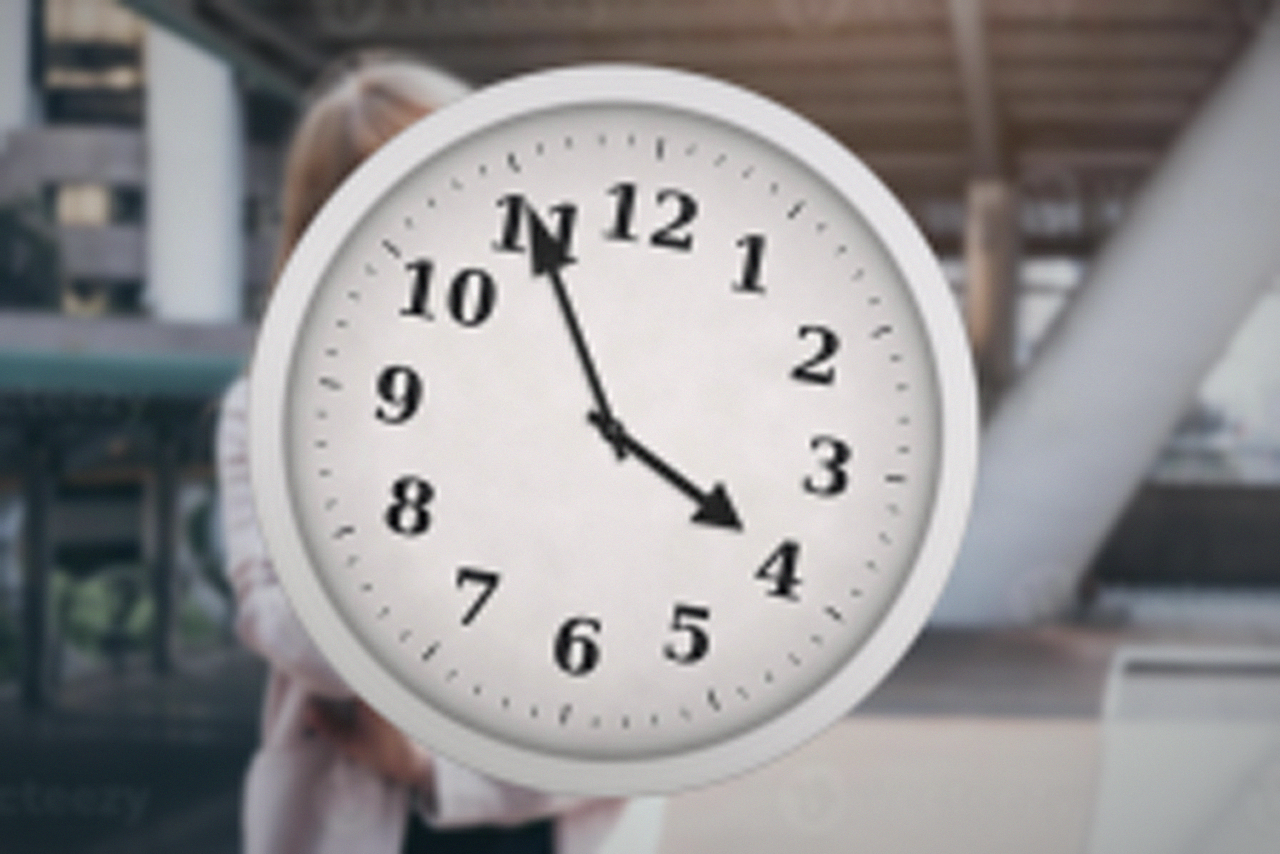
h=3 m=55
